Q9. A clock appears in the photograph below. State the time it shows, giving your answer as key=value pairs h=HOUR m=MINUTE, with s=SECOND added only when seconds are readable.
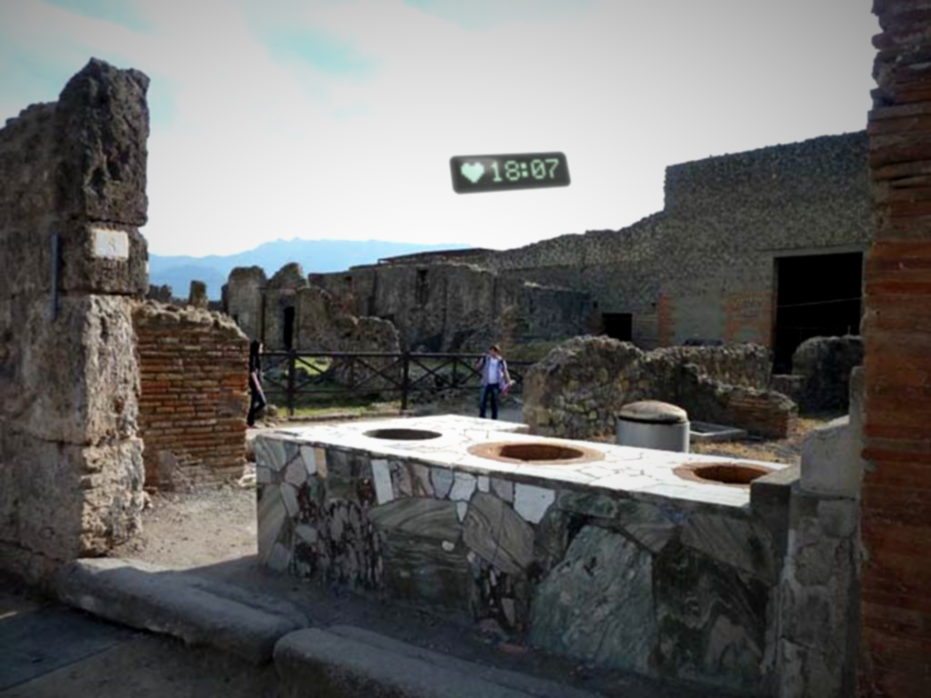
h=18 m=7
